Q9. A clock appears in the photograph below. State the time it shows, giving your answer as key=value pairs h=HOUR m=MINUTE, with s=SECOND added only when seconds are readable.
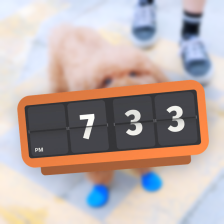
h=7 m=33
